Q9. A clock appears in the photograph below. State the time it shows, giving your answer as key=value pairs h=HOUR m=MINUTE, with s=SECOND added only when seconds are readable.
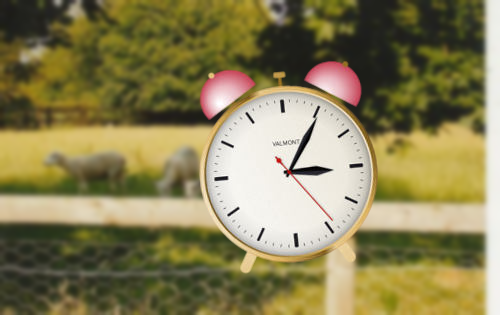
h=3 m=5 s=24
